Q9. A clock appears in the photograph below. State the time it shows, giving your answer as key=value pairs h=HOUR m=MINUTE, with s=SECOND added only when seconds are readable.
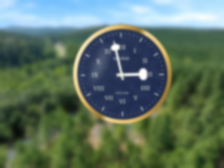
h=2 m=58
